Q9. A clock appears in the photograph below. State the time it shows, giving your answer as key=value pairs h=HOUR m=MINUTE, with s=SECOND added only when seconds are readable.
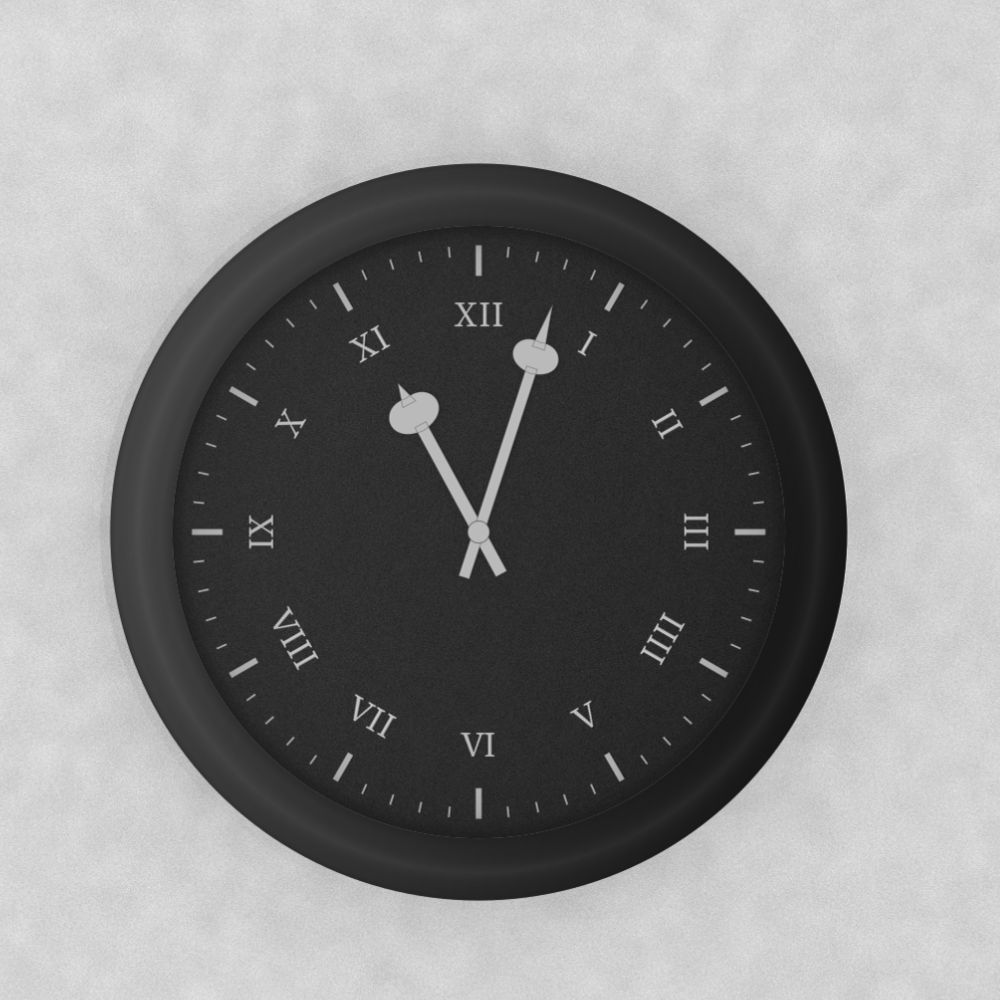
h=11 m=3
